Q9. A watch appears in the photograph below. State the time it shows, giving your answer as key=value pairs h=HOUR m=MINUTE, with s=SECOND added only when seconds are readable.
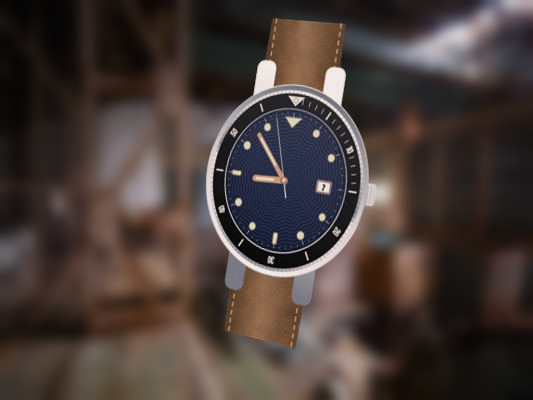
h=8 m=52 s=57
